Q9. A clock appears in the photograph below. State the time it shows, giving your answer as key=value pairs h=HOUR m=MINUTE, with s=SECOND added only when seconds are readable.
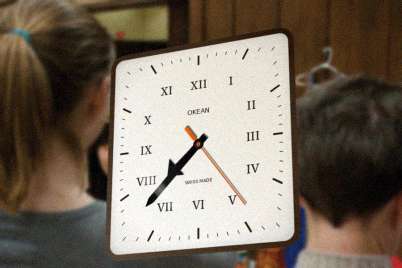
h=7 m=37 s=24
